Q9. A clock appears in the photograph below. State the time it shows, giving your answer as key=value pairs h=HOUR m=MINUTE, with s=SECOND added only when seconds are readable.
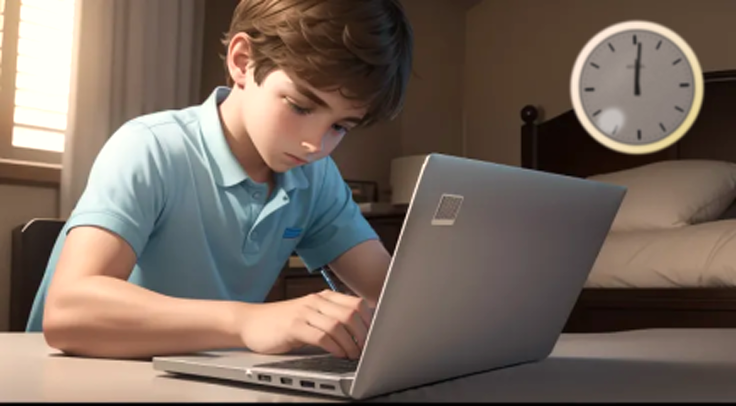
h=12 m=1
